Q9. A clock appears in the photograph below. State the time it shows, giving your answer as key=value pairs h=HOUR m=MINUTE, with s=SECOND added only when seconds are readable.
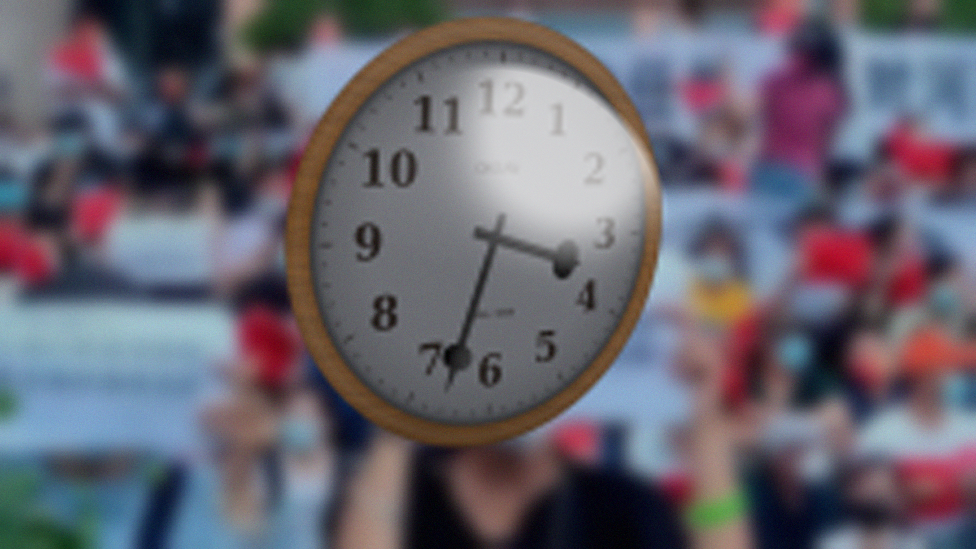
h=3 m=33
